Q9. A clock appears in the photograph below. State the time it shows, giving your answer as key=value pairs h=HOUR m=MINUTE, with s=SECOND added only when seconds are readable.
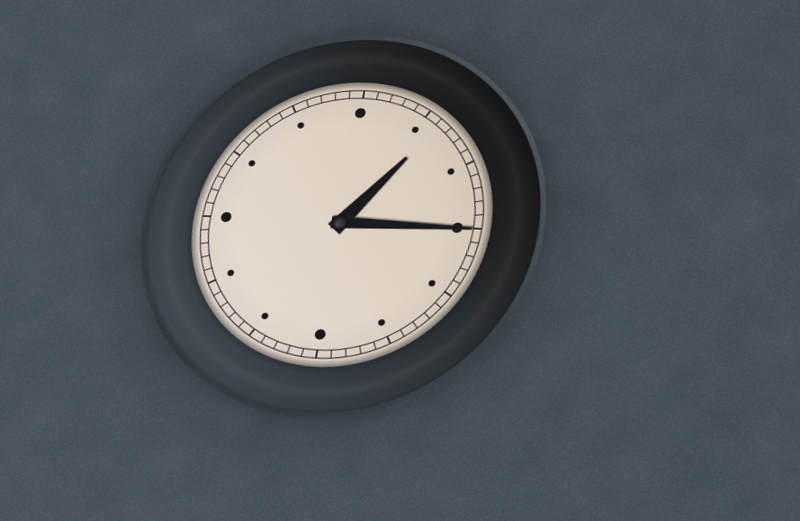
h=1 m=15
